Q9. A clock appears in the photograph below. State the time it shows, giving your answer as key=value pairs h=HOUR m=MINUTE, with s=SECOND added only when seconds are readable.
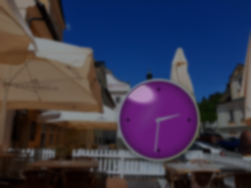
h=2 m=31
